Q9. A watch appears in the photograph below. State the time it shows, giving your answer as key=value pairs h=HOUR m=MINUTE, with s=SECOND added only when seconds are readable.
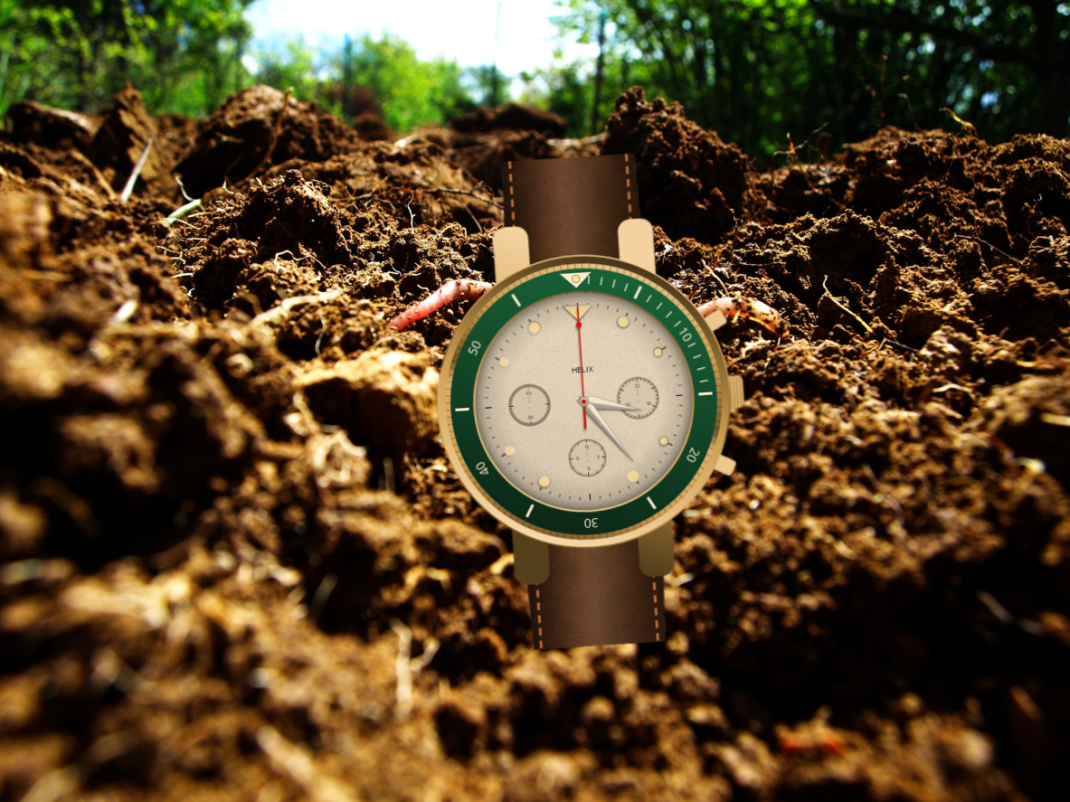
h=3 m=24
